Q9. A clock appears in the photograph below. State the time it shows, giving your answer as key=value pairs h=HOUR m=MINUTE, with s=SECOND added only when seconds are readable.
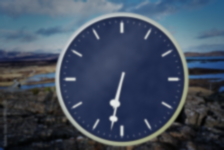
h=6 m=32
